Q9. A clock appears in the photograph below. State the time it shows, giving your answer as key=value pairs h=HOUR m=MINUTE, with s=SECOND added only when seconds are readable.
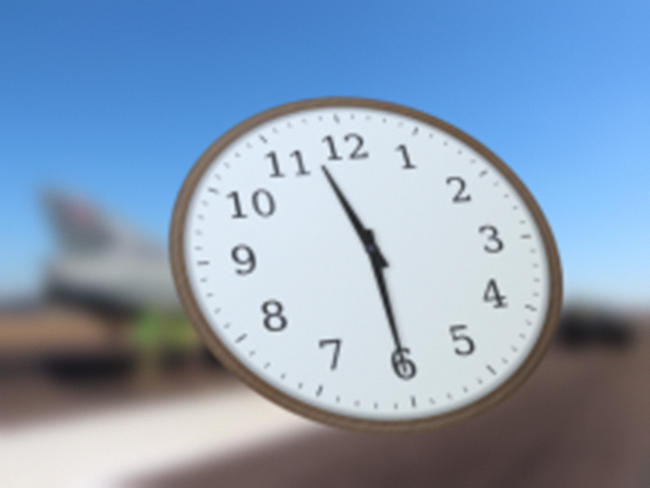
h=11 m=30
